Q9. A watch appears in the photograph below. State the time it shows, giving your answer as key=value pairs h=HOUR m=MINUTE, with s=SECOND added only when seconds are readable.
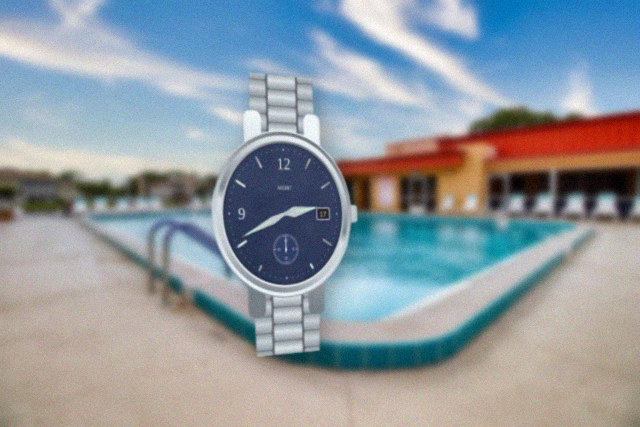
h=2 m=41
